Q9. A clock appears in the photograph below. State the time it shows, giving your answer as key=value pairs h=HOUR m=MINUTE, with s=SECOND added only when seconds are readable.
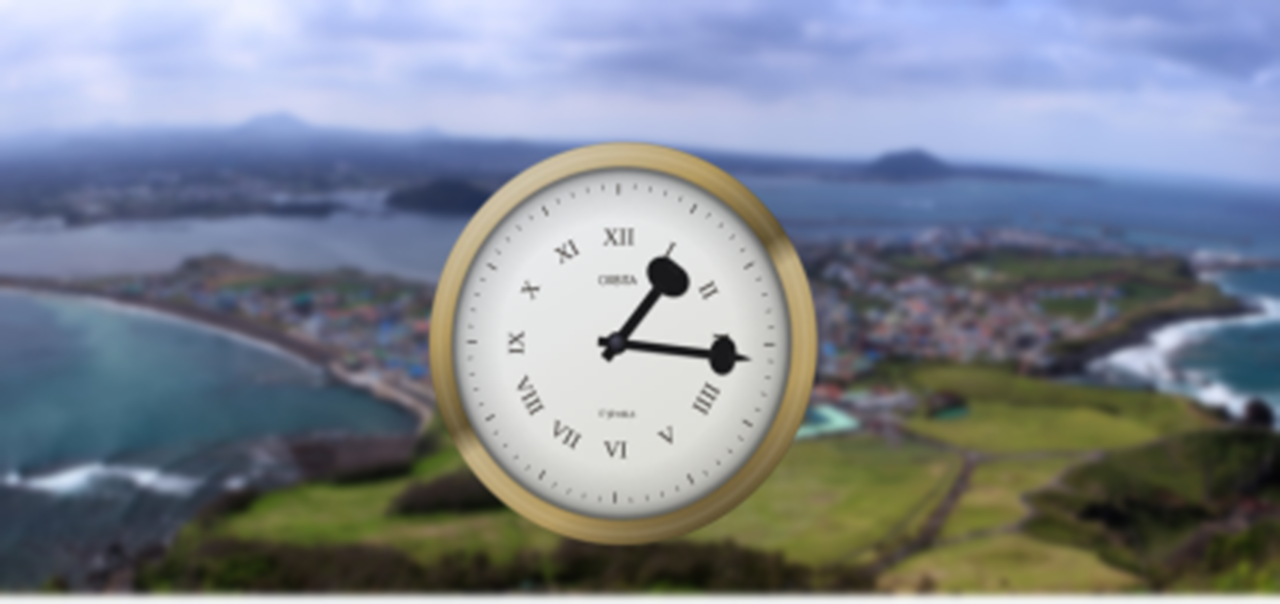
h=1 m=16
